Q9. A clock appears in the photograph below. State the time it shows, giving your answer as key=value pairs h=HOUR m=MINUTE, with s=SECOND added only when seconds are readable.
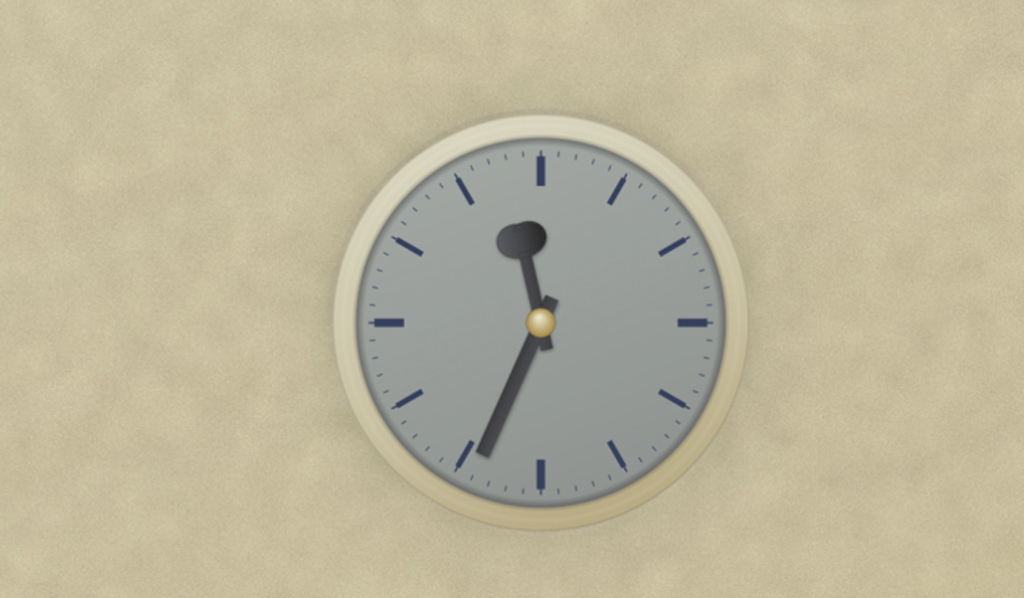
h=11 m=34
